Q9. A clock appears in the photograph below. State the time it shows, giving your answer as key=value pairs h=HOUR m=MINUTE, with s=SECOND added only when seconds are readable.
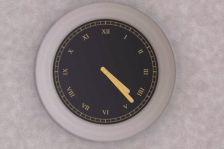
h=4 m=23
